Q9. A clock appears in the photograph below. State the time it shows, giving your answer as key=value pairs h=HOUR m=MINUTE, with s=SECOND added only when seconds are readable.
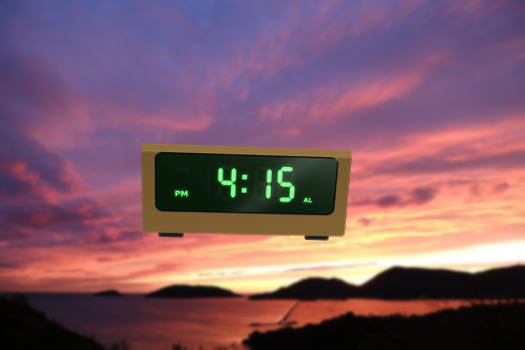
h=4 m=15
